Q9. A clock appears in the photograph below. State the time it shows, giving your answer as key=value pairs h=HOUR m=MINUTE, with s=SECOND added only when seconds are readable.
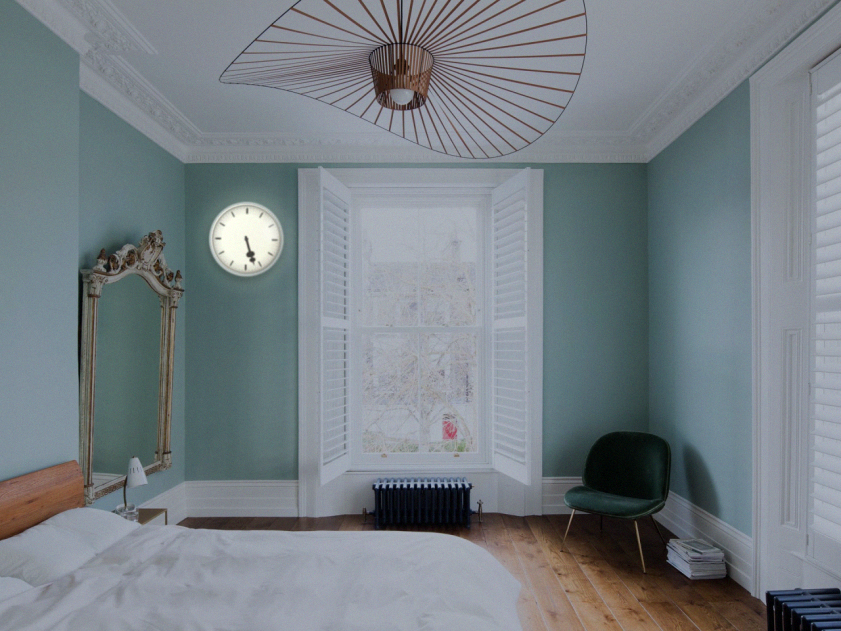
h=5 m=27
